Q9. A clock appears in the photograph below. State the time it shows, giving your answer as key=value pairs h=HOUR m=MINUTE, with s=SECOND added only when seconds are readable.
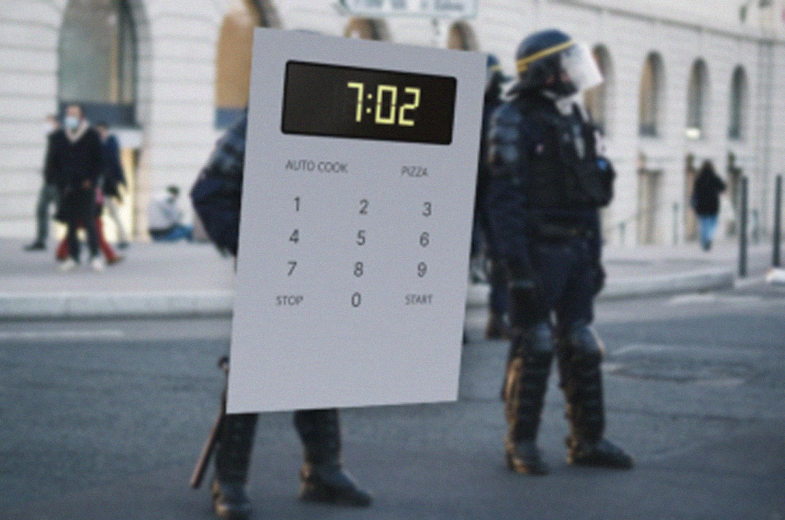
h=7 m=2
